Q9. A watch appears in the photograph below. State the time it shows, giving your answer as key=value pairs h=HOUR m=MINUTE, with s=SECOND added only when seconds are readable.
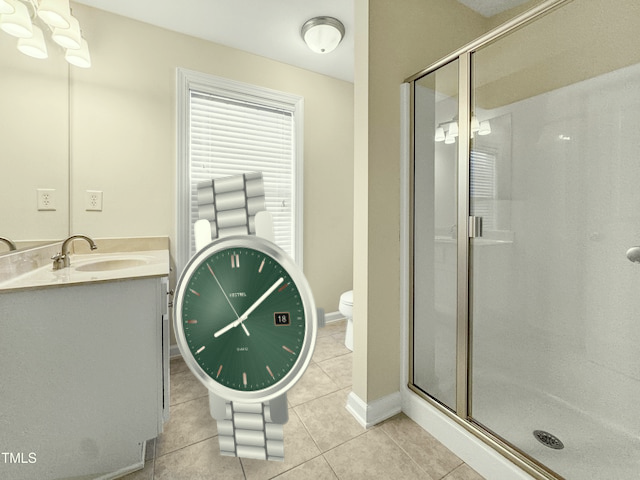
h=8 m=8 s=55
